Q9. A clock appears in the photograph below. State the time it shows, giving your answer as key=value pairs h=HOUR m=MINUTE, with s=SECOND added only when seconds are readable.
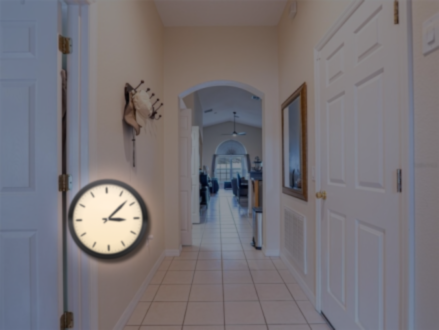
h=3 m=8
